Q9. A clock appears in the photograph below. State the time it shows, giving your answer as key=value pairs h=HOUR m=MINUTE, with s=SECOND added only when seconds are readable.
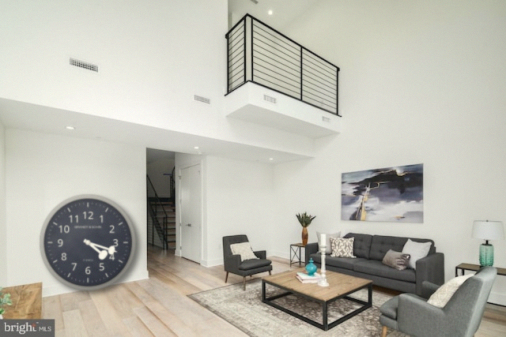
h=4 m=18
